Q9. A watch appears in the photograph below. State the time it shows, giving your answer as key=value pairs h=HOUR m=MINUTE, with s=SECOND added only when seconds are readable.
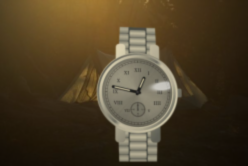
h=12 m=47
